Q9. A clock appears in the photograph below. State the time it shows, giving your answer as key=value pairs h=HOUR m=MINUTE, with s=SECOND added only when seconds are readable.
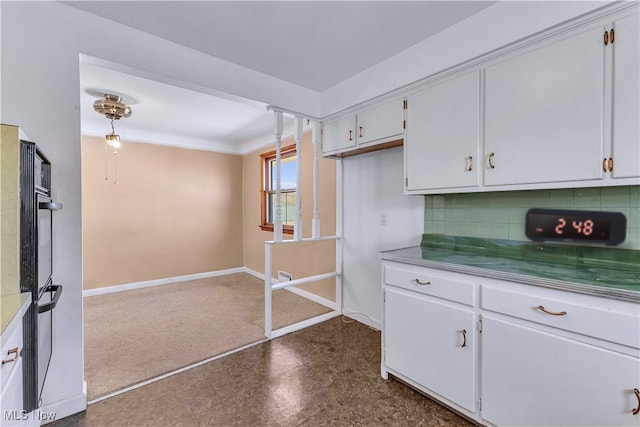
h=2 m=48
